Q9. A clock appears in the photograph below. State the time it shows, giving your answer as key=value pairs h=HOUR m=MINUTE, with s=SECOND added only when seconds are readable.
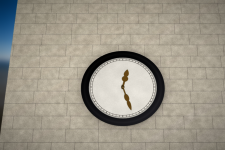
h=12 m=27
